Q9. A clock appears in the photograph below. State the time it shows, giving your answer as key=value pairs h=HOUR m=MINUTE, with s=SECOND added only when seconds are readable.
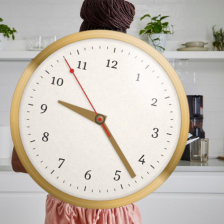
h=9 m=22 s=53
